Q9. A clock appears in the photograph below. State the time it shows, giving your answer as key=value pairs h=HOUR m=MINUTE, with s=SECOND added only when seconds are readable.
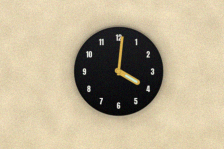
h=4 m=1
